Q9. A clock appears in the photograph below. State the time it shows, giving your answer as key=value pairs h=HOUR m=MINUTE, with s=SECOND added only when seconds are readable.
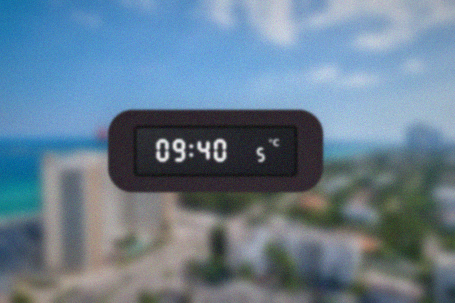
h=9 m=40
